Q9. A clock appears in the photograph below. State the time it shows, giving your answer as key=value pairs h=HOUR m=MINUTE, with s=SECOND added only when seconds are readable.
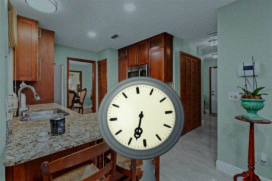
h=6 m=33
